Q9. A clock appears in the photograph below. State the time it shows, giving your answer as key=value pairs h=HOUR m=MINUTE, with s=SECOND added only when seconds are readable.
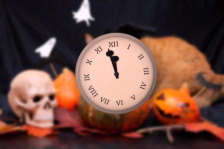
h=11 m=58
